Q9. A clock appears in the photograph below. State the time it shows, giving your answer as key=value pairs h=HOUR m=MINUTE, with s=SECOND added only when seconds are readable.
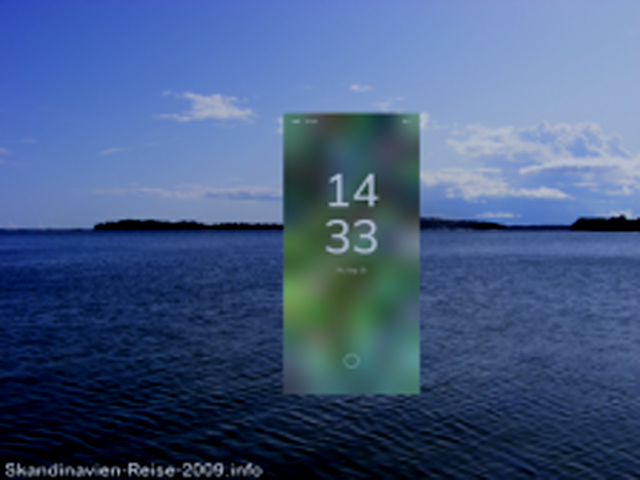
h=14 m=33
